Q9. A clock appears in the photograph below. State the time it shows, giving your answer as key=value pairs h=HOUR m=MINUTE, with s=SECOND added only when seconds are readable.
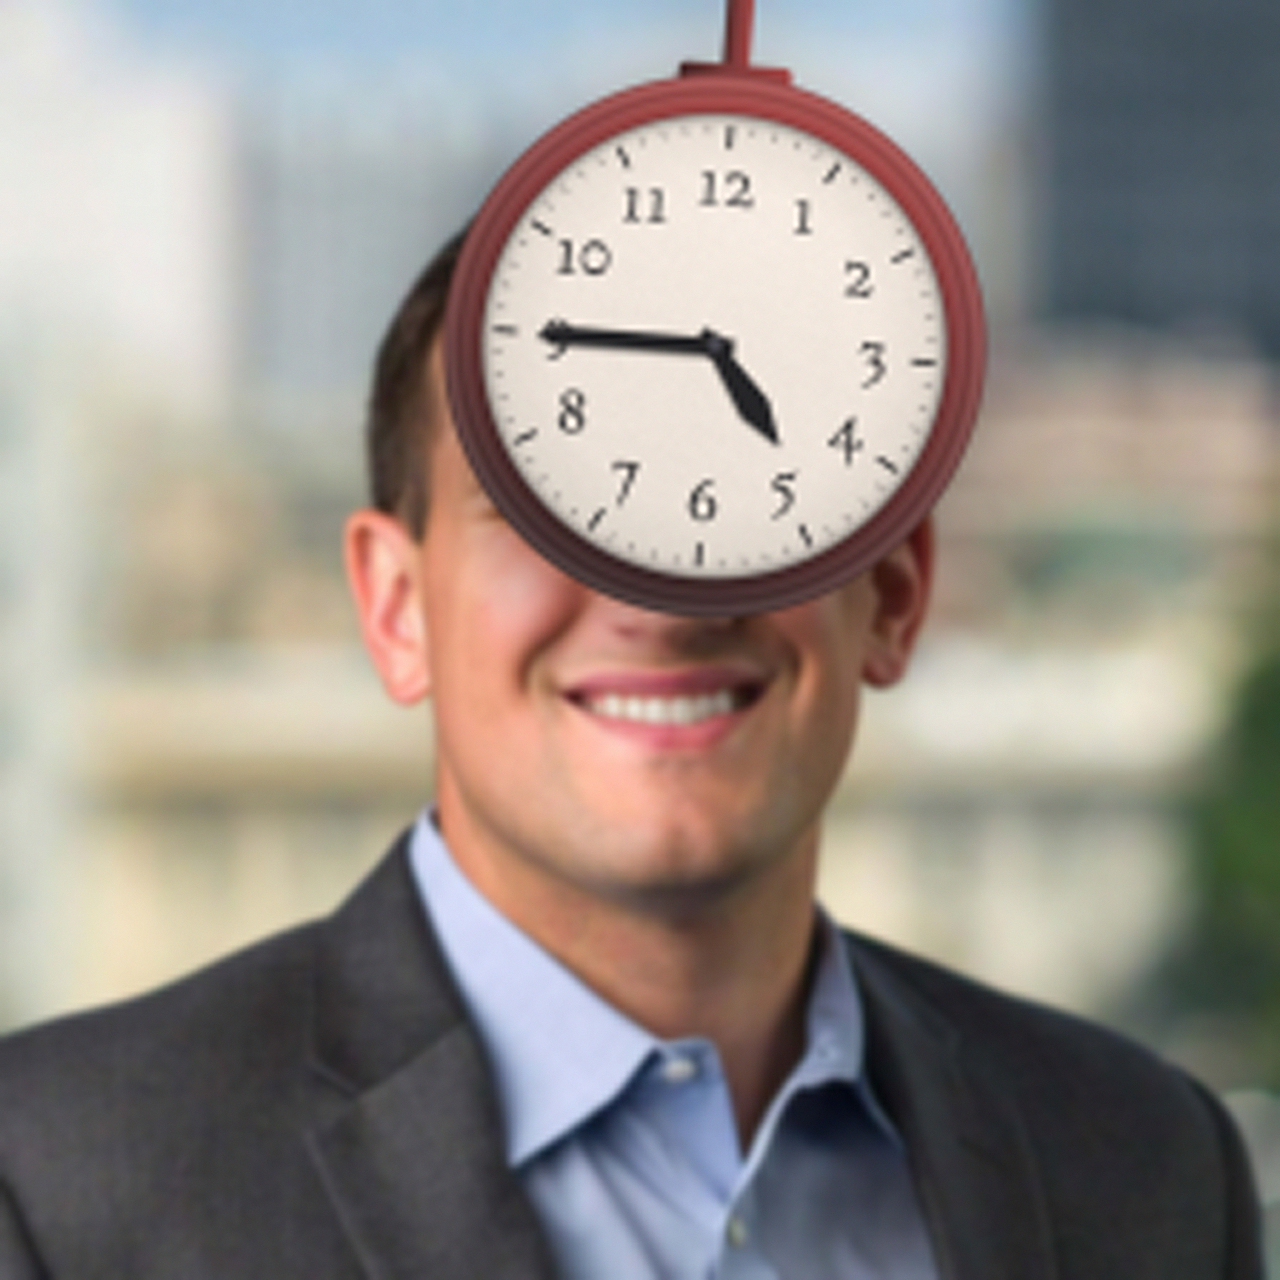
h=4 m=45
